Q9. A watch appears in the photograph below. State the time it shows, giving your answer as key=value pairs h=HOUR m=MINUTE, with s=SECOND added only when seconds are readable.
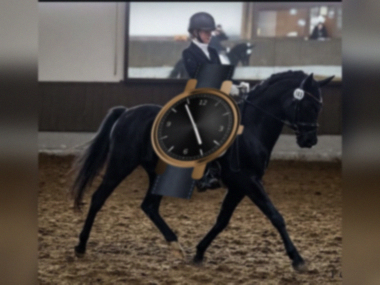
h=4 m=54
